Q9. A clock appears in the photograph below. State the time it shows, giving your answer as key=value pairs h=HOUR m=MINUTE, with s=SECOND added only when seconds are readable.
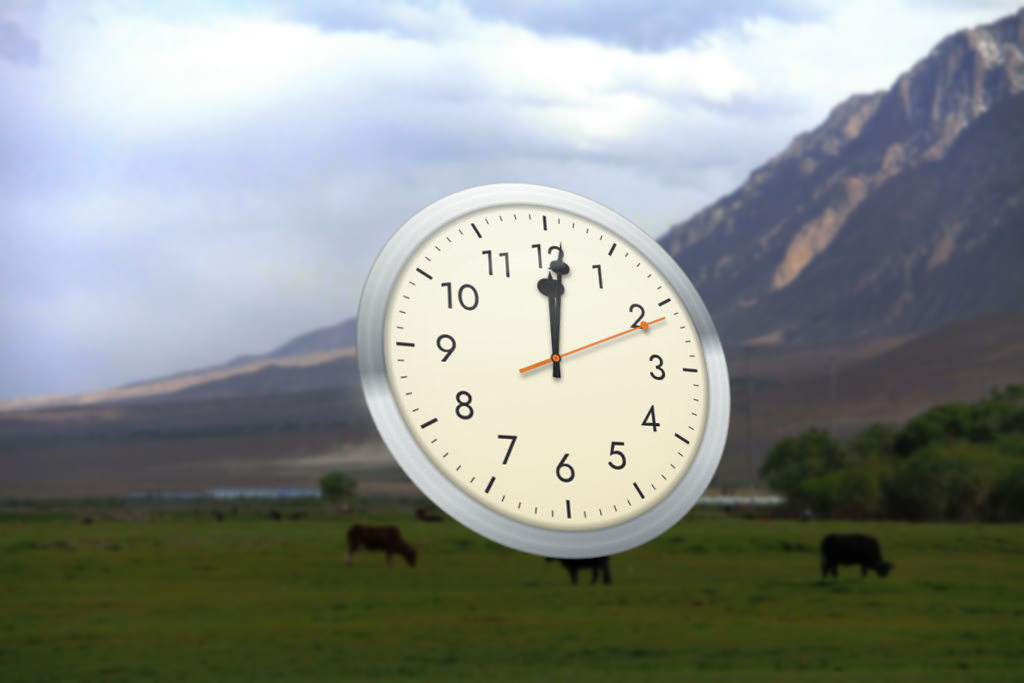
h=12 m=1 s=11
